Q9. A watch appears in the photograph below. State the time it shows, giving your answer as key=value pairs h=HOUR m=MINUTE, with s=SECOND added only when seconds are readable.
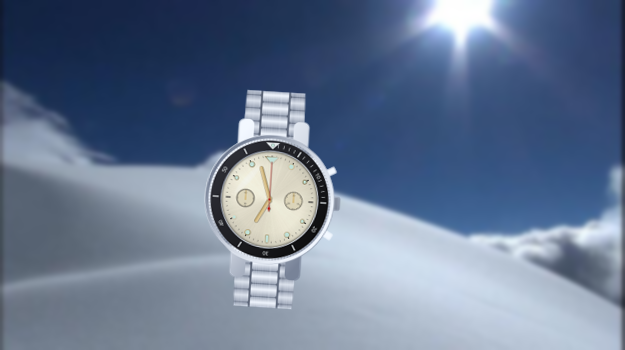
h=6 m=57
